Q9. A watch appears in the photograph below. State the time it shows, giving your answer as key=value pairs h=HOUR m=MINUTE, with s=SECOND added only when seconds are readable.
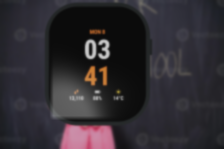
h=3 m=41
